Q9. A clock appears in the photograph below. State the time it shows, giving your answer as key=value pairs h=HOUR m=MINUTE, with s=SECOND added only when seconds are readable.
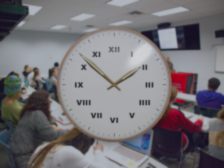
h=1 m=52
